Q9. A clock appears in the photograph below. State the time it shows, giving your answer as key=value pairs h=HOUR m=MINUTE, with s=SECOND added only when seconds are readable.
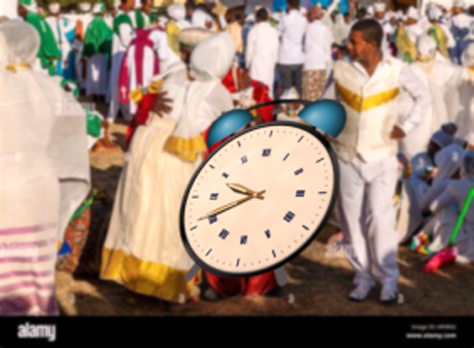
h=9 m=41
